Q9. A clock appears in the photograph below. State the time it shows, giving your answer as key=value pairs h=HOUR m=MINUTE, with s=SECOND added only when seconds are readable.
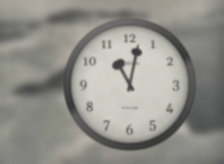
h=11 m=2
